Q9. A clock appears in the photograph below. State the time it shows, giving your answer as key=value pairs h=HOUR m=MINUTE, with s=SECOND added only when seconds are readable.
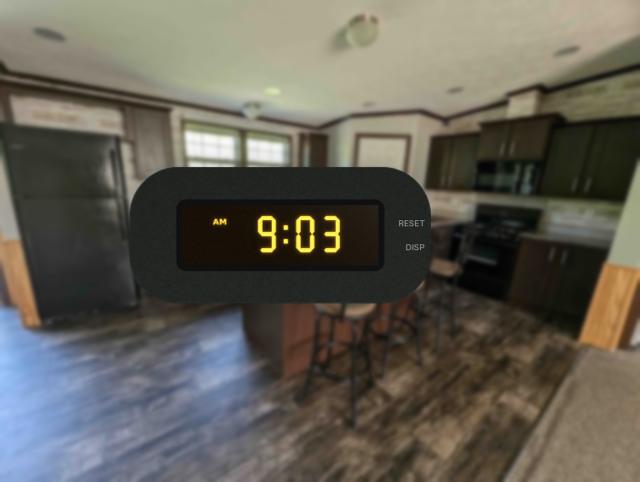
h=9 m=3
